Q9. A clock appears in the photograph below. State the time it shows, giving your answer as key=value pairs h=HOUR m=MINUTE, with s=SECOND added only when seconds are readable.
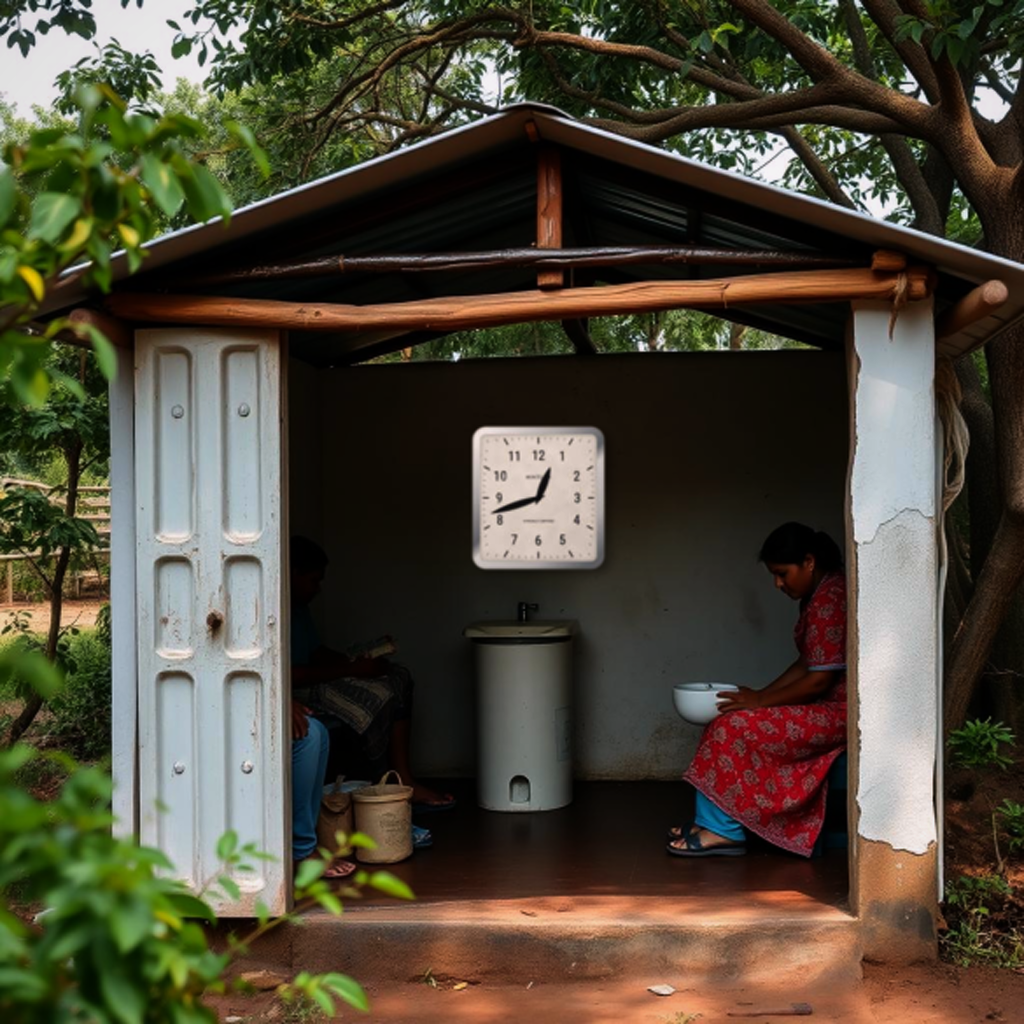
h=12 m=42
